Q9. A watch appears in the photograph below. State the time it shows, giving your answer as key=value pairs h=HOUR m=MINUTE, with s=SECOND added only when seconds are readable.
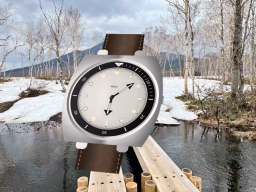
h=6 m=8
